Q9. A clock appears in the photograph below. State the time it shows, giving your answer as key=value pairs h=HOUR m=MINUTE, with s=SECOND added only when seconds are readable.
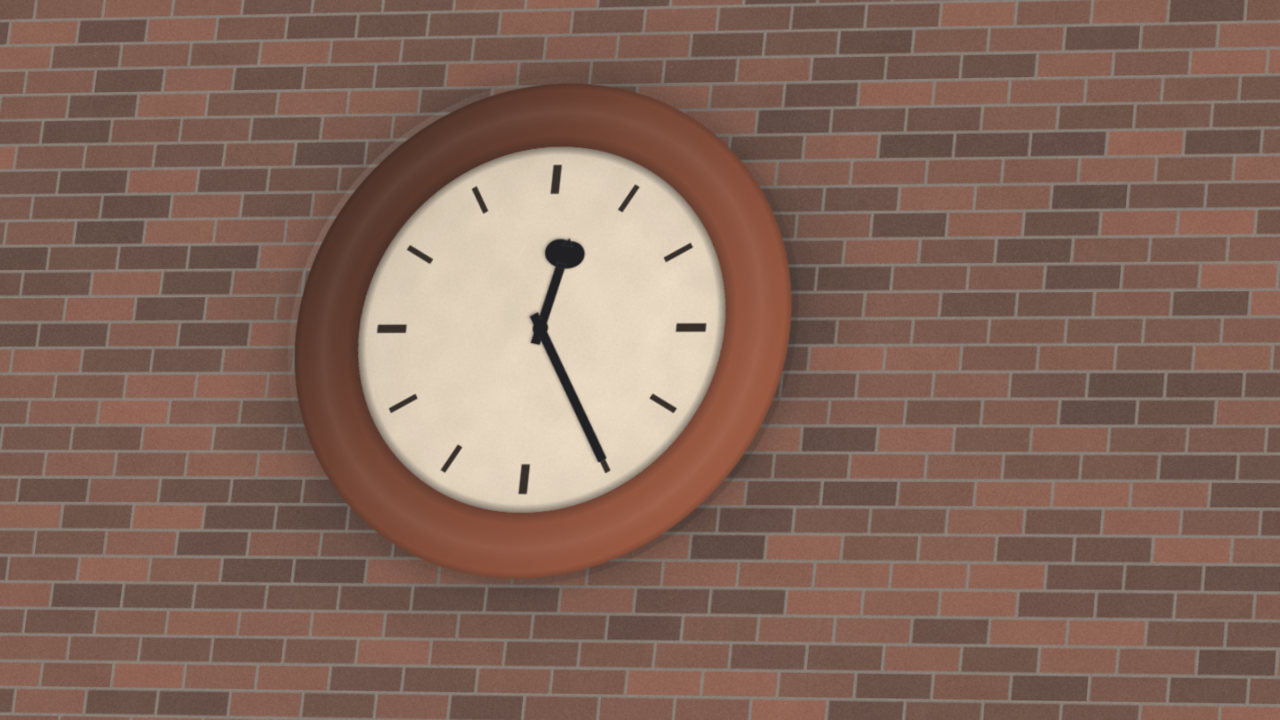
h=12 m=25
